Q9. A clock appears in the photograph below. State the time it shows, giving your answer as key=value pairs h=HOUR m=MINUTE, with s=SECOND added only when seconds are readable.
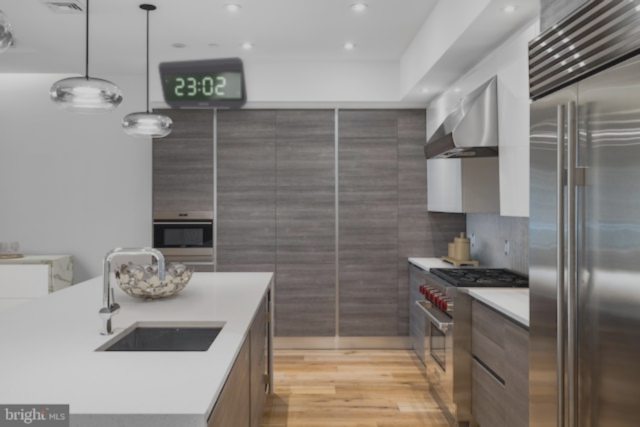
h=23 m=2
